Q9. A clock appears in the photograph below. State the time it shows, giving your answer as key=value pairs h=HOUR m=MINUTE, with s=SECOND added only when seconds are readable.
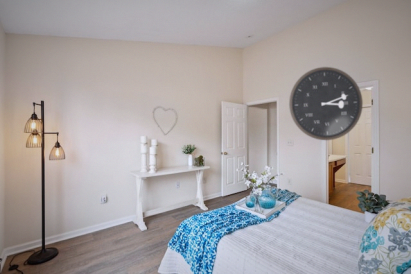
h=3 m=12
